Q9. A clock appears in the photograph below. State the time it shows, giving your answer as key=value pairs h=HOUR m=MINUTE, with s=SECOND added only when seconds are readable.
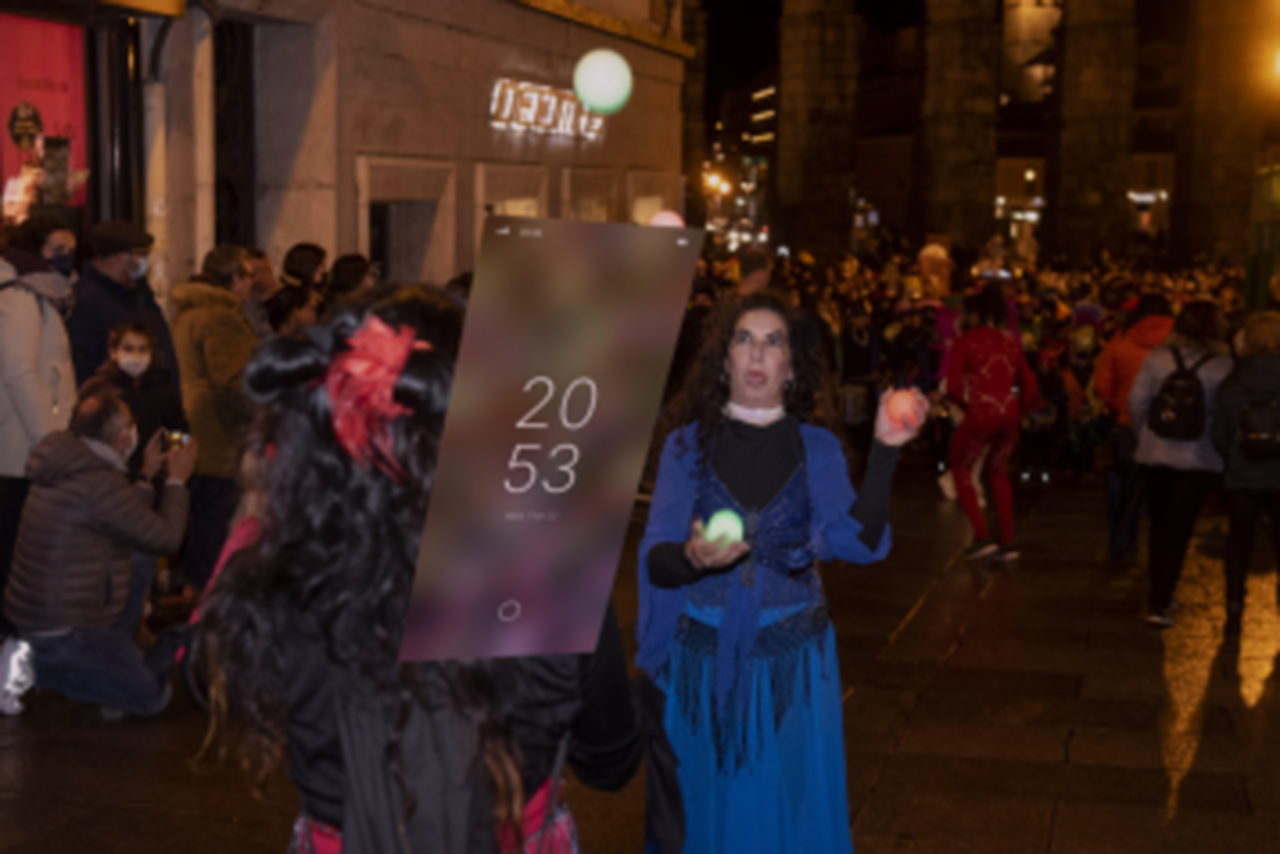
h=20 m=53
